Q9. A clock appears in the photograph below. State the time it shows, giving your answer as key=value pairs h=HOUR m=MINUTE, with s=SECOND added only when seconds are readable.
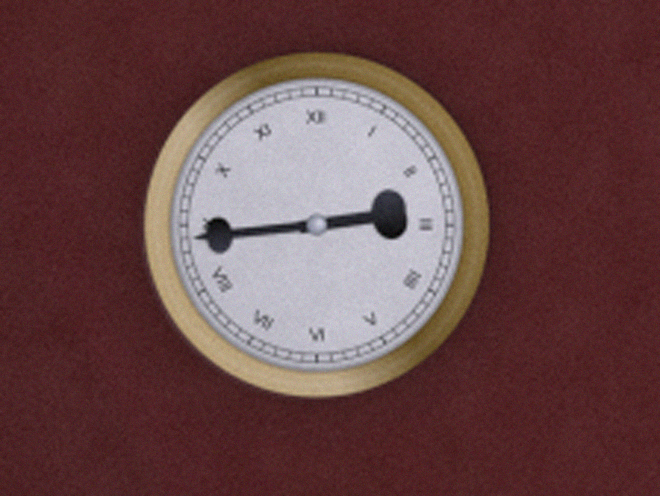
h=2 m=44
